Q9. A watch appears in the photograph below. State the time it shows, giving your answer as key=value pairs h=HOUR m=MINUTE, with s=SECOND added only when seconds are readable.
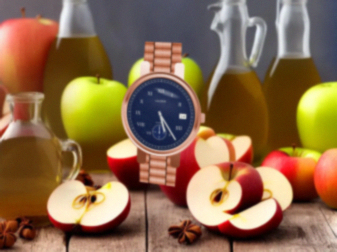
h=5 m=24
